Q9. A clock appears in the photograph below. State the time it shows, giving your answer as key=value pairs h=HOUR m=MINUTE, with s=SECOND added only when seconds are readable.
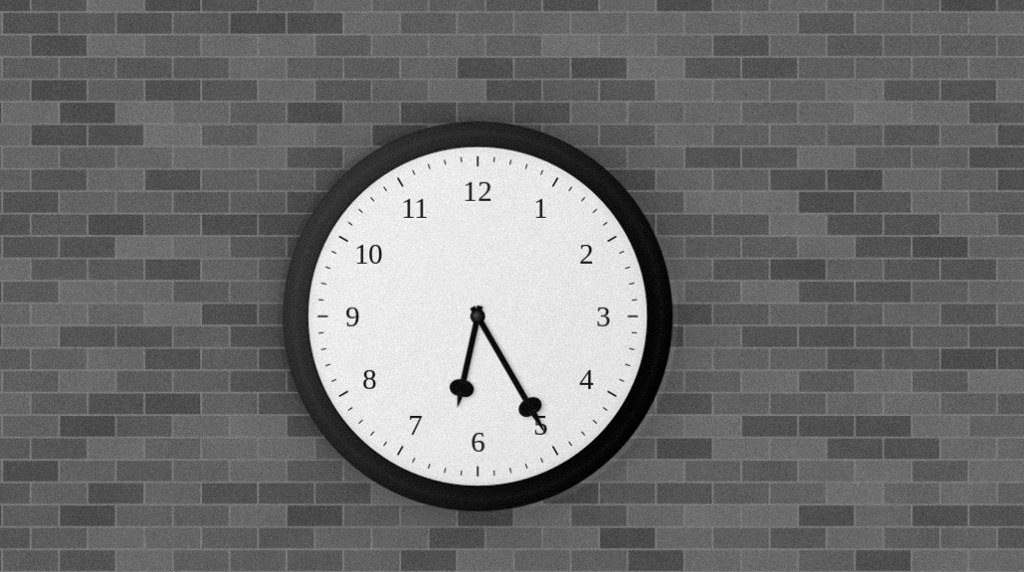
h=6 m=25
